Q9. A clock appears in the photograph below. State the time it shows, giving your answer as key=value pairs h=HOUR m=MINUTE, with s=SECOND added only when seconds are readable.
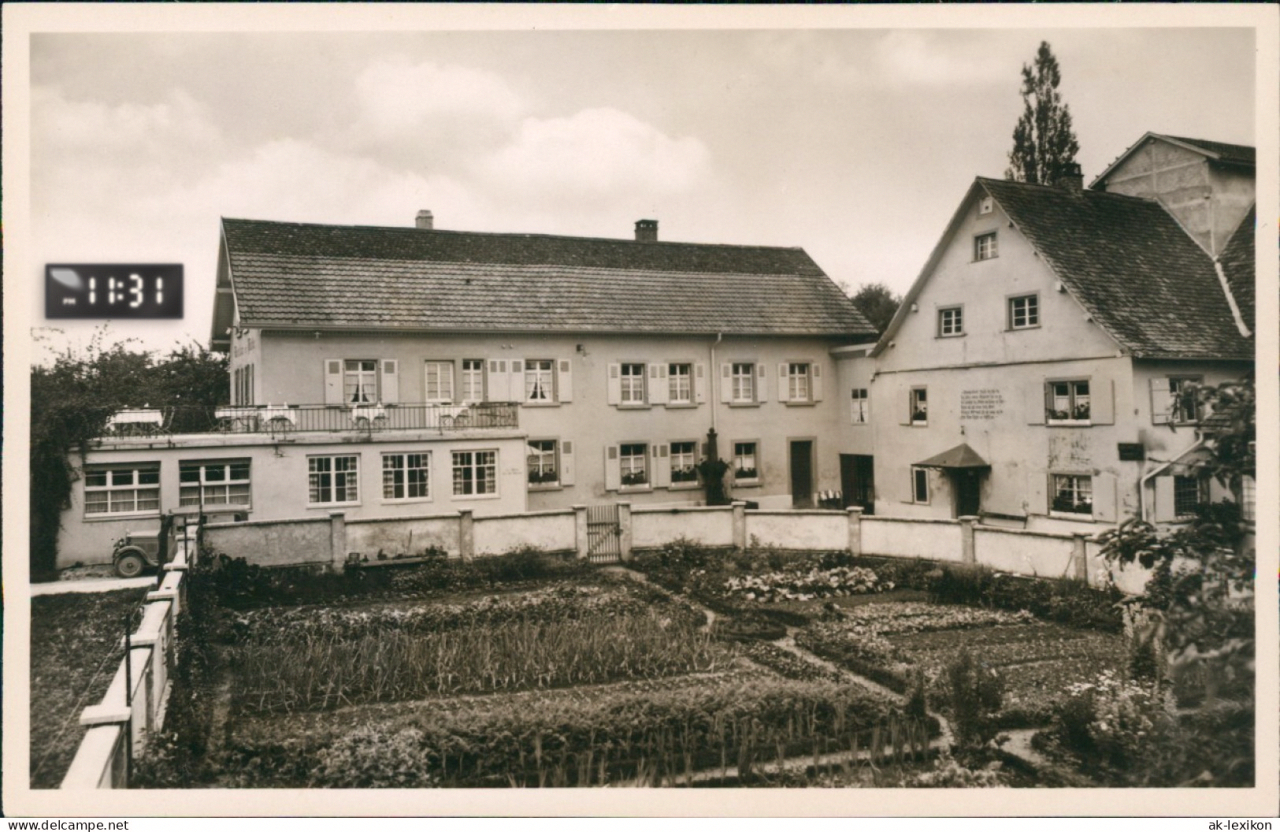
h=11 m=31
